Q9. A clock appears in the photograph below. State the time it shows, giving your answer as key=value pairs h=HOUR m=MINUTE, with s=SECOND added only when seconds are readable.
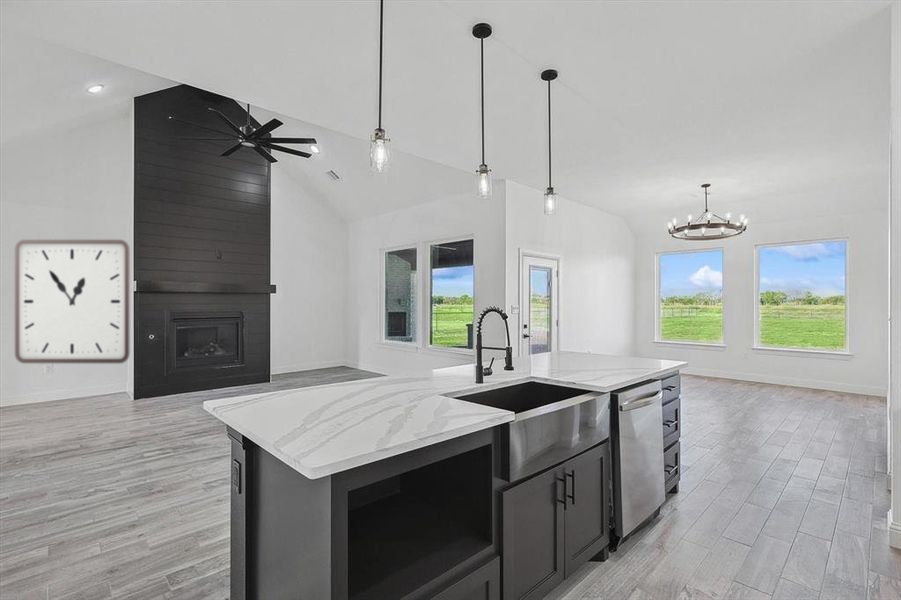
h=12 m=54
